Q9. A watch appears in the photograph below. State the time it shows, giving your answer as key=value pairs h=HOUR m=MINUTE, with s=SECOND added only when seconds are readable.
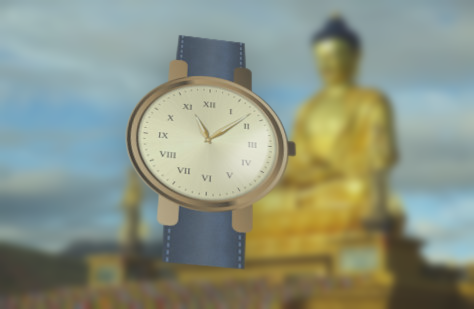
h=11 m=8
